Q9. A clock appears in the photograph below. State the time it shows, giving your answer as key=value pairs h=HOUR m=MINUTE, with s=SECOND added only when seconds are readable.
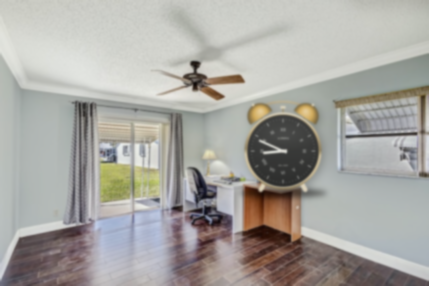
h=8 m=49
